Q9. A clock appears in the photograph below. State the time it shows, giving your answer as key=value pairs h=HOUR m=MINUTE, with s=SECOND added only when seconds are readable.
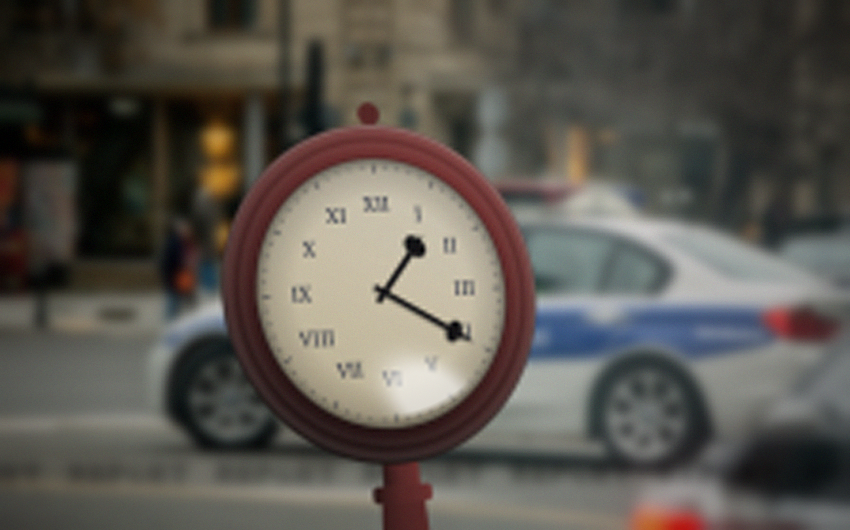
h=1 m=20
